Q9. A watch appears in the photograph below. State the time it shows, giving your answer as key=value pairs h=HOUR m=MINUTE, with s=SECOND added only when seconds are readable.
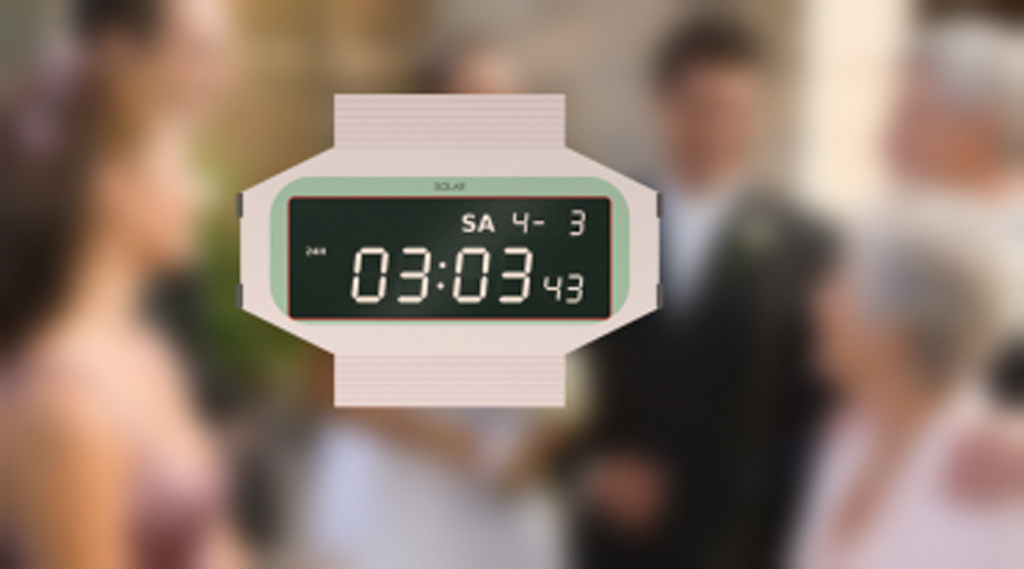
h=3 m=3 s=43
